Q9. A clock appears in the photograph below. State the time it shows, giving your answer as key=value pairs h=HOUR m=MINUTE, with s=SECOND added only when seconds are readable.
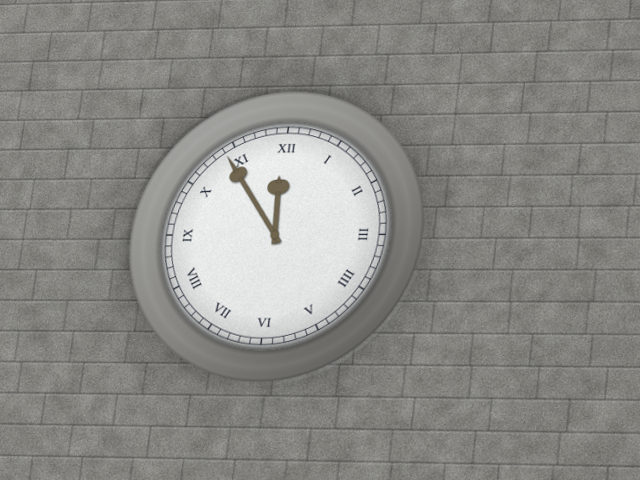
h=11 m=54
